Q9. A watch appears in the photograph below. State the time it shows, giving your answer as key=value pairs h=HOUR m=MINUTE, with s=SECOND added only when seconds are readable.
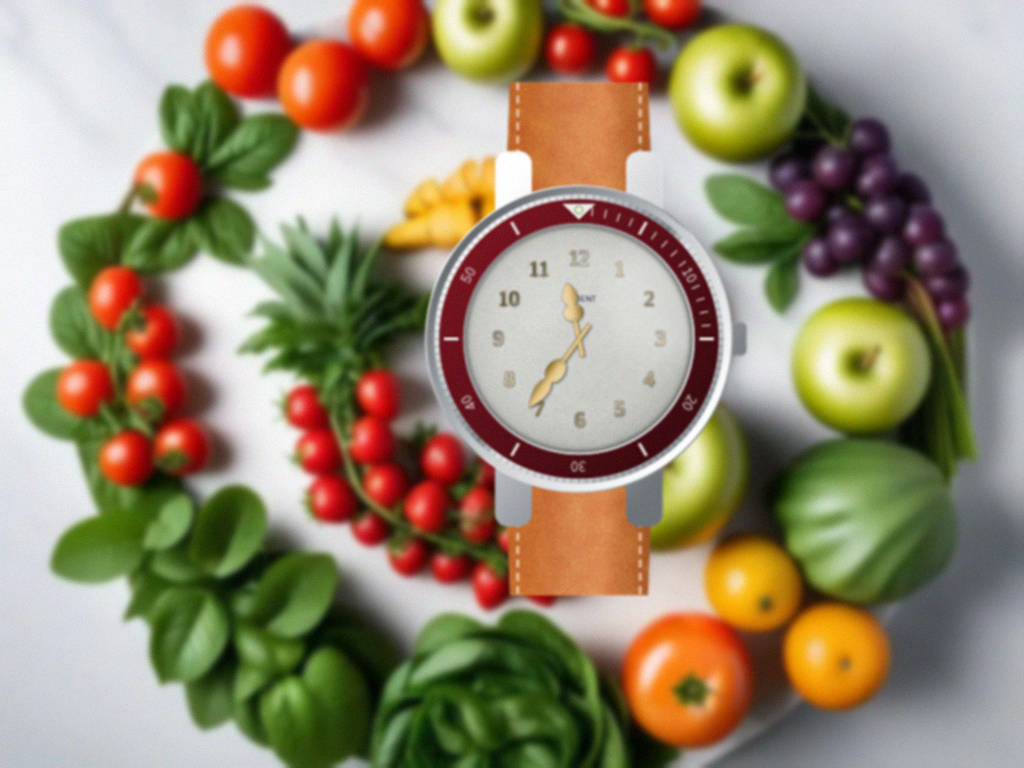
h=11 m=36
